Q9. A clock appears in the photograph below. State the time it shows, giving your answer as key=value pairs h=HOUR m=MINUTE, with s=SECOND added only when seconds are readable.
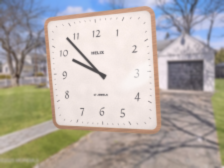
h=9 m=53
